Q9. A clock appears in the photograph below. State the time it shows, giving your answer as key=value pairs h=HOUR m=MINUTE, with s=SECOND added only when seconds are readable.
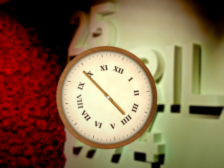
h=3 m=49
